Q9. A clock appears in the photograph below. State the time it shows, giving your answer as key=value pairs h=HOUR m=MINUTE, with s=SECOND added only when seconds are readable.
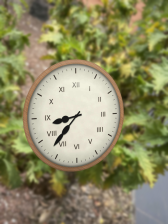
h=8 m=37
